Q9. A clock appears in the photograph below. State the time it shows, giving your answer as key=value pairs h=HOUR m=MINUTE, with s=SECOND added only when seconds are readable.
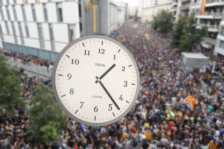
h=1 m=23
